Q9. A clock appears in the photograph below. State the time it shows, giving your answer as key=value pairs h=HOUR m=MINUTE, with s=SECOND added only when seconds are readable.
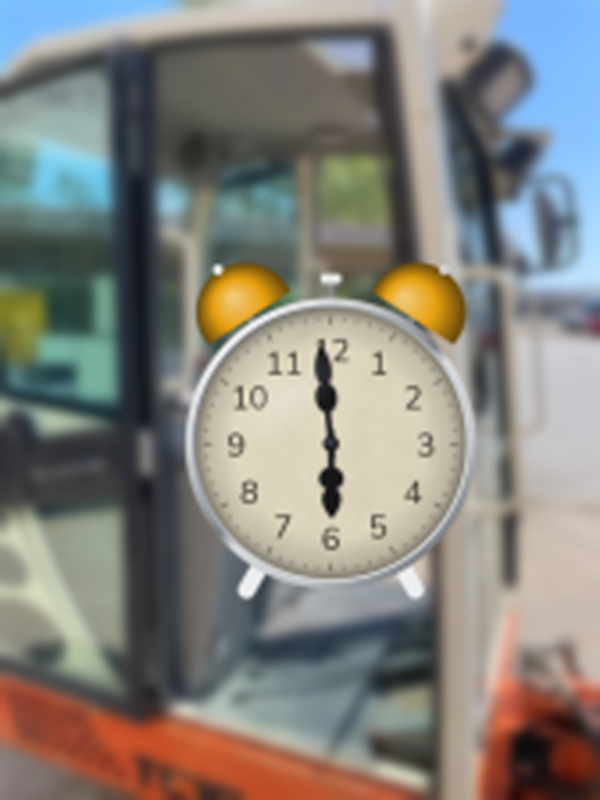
h=5 m=59
